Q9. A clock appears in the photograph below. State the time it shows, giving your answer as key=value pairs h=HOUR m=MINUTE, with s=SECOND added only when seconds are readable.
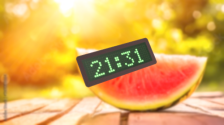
h=21 m=31
